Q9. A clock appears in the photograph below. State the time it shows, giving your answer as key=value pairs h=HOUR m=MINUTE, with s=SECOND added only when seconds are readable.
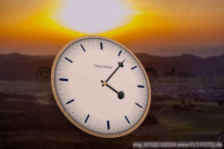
h=4 m=7
